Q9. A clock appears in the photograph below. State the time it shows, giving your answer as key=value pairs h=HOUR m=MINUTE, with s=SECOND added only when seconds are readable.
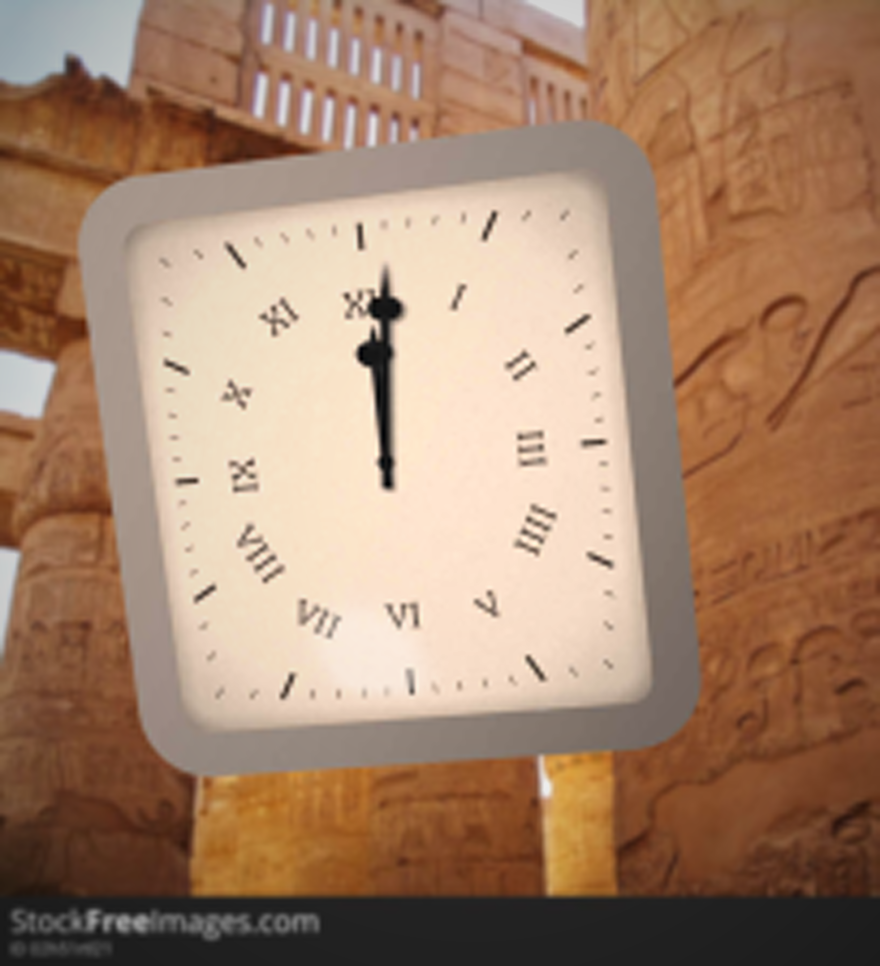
h=12 m=1
